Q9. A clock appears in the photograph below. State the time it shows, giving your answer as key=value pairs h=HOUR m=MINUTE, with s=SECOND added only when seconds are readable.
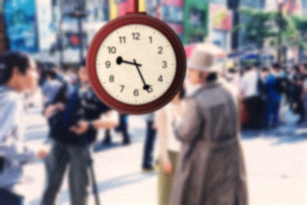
h=9 m=26
